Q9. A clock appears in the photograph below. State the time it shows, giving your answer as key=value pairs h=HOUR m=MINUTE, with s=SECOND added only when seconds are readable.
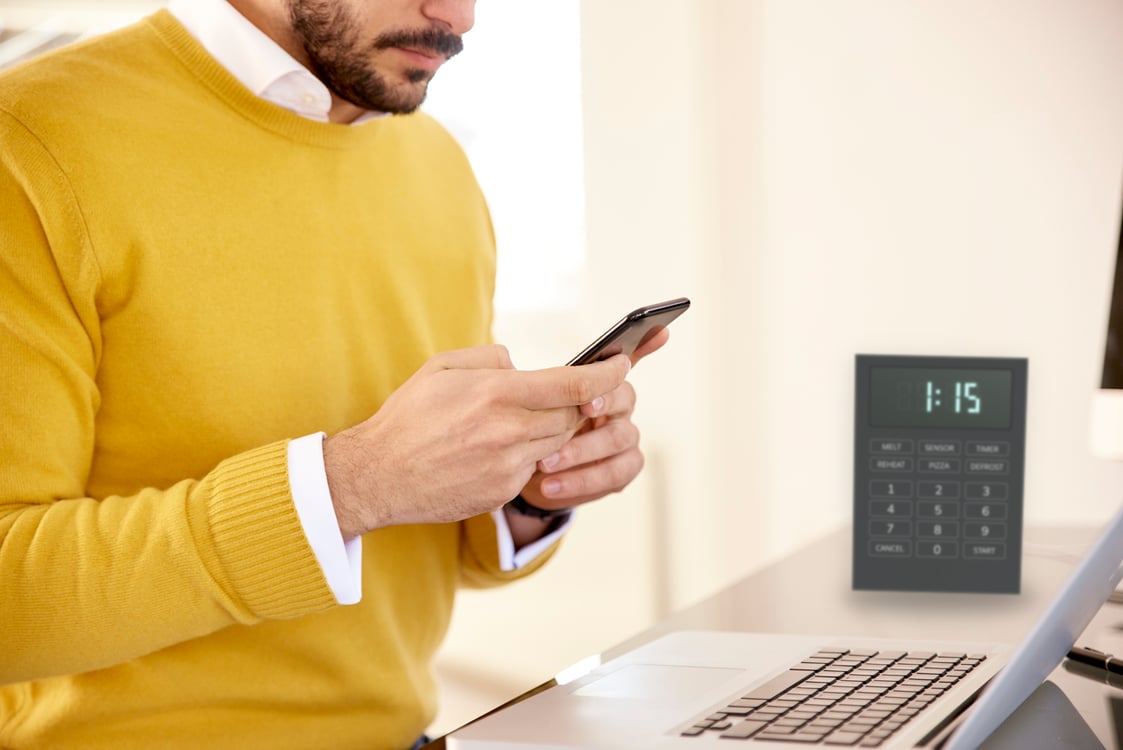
h=1 m=15
